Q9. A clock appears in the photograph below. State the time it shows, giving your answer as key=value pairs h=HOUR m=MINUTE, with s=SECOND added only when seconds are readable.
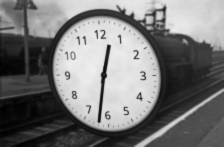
h=12 m=32
